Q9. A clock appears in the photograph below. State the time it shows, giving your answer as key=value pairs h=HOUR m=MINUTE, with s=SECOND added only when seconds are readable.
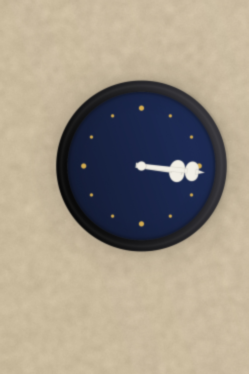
h=3 m=16
